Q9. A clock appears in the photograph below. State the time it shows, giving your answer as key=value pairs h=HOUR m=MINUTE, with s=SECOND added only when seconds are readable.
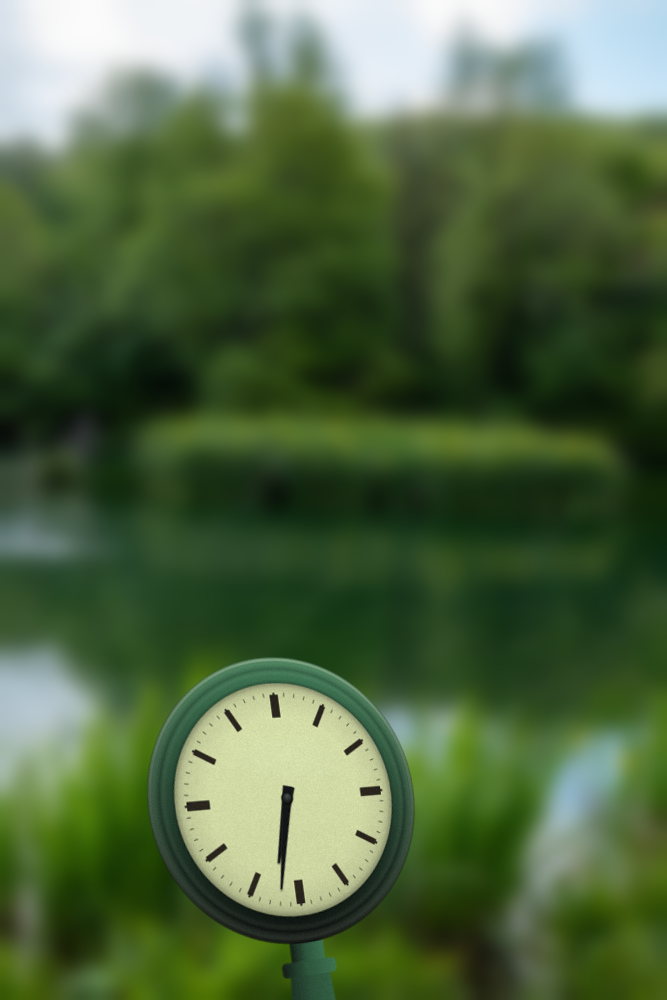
h=6 m=32
